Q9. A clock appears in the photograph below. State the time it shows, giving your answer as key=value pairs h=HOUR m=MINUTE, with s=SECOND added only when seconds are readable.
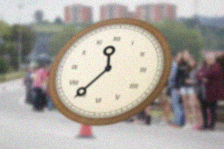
h=11 m=36
